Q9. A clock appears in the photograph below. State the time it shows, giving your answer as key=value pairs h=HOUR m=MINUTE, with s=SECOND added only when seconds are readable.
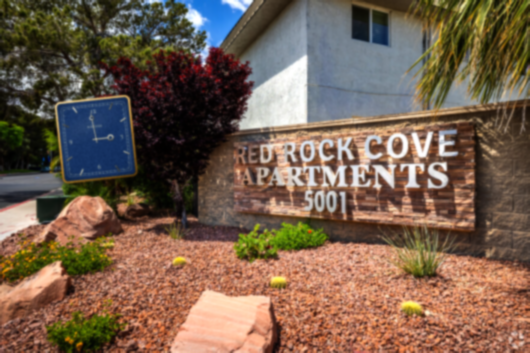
h=2 m=59
